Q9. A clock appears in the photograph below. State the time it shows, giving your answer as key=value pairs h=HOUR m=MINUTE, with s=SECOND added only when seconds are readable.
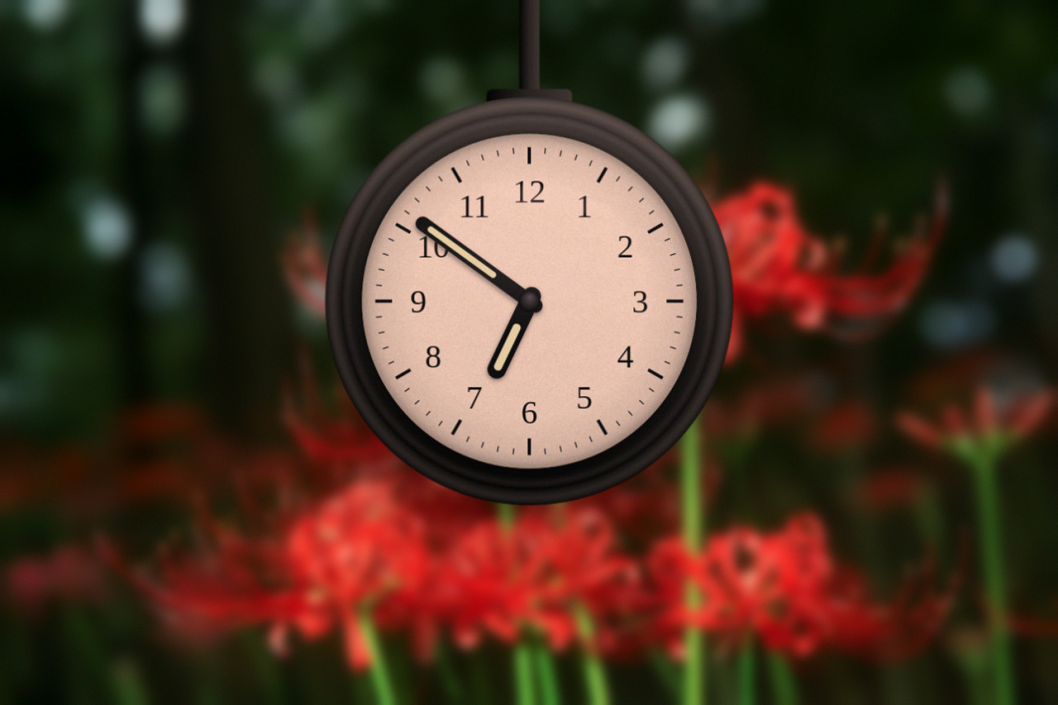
h=6 m=51
